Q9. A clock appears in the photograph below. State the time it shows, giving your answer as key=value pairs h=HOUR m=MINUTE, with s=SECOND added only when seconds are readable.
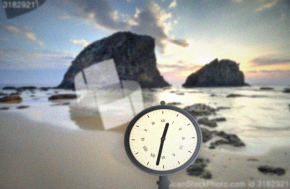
h=12 m=32
